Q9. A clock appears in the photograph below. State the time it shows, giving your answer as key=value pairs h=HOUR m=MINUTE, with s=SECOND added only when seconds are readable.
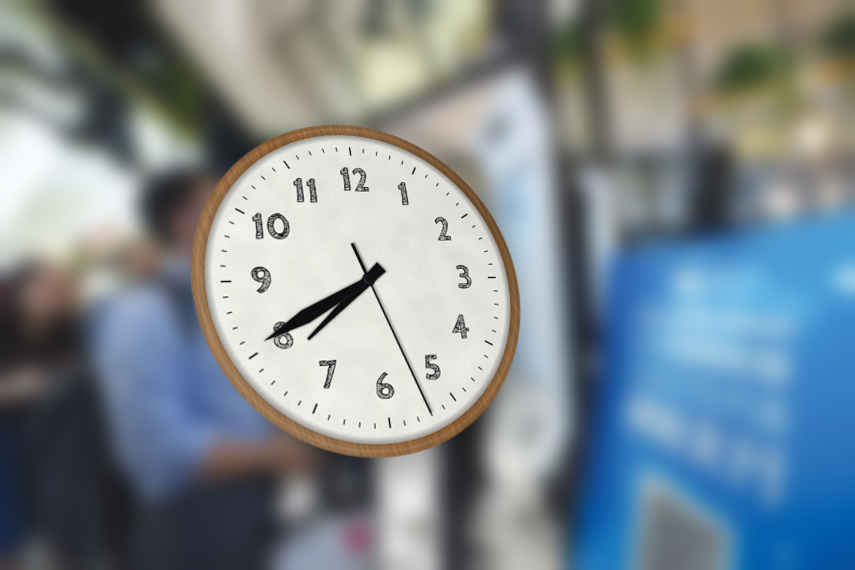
h=7 m=40 s=27
